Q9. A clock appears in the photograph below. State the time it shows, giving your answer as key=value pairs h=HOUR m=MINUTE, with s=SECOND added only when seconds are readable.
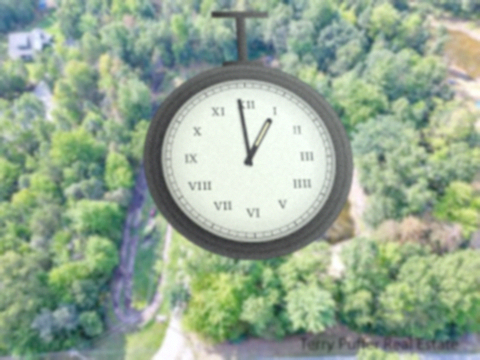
h=12 m=59
